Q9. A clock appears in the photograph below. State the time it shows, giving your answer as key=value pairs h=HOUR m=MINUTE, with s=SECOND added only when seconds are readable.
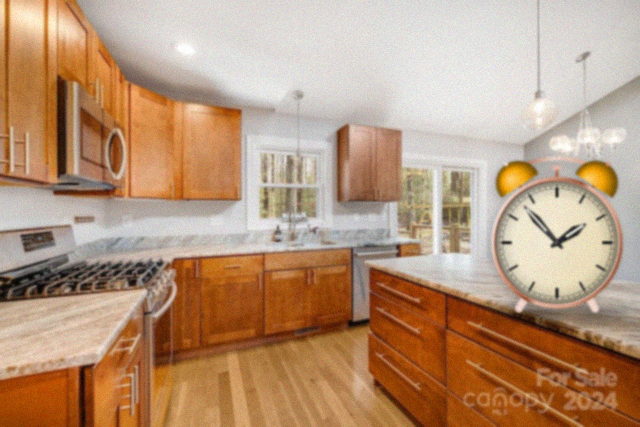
h=1 m=53
